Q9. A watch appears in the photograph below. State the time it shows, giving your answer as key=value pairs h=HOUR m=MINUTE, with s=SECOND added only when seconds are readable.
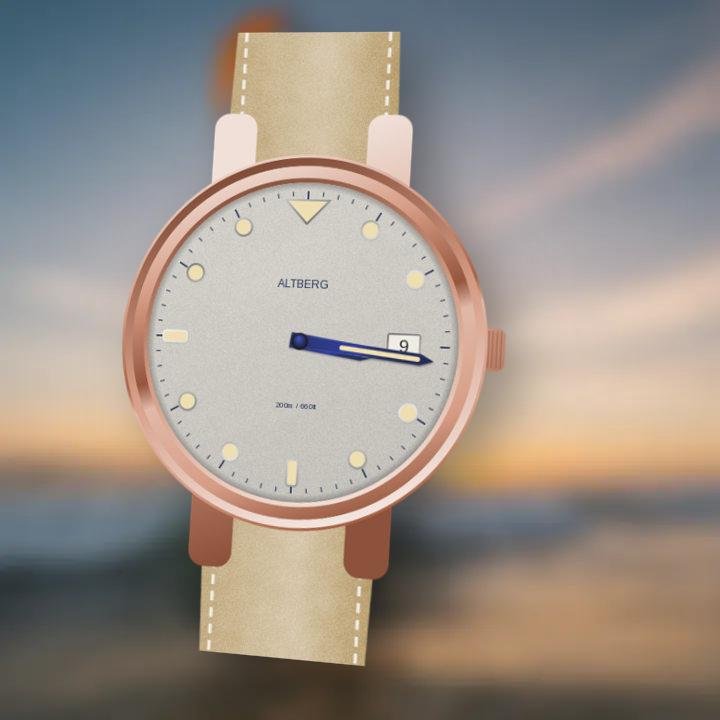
h=3 m=16
